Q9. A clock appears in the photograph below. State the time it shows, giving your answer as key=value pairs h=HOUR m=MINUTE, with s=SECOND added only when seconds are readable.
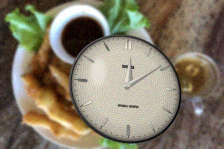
h=12 m=9
